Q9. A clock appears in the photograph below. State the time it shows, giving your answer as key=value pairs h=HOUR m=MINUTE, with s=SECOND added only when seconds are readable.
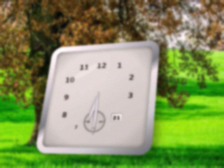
h=6 m=30
